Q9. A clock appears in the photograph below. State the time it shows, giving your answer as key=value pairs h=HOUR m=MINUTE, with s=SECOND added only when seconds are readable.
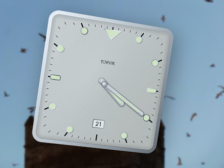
h=4 m=20
